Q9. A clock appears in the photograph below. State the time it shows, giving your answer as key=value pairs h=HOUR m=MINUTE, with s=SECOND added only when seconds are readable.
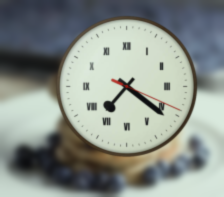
h=7 m=21 s=19
